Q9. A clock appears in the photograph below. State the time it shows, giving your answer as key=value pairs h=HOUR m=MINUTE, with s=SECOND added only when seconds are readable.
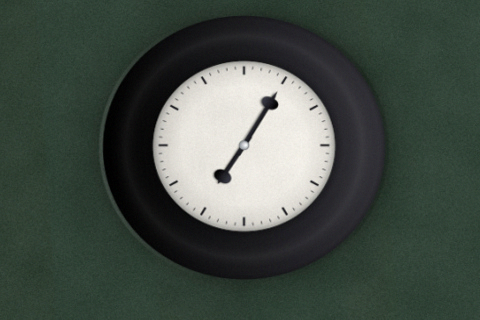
h=7 m=5
